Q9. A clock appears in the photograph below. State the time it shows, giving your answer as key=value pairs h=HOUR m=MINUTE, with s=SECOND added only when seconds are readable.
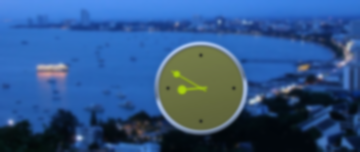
h=8 m=50
